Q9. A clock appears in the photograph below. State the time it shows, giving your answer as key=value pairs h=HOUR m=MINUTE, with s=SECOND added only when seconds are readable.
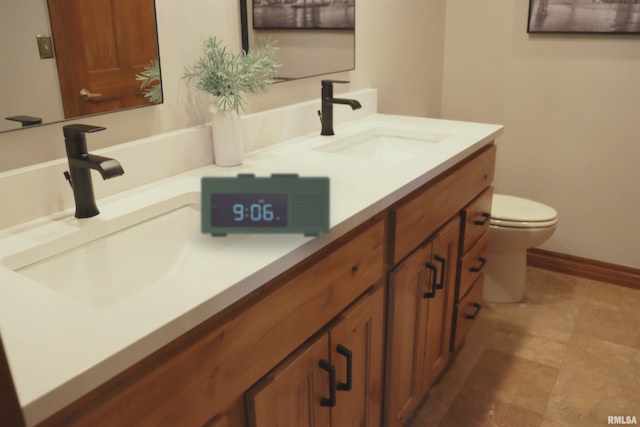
h=9 m=6
